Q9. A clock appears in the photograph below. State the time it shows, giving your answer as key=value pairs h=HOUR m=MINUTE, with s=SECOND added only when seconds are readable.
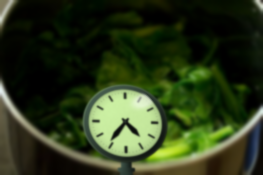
h=4 m=36
